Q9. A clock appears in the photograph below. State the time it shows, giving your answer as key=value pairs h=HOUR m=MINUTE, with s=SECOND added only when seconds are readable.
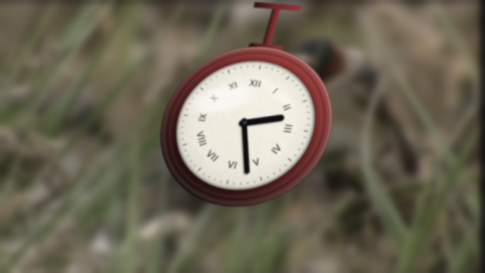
h=2 m=27
